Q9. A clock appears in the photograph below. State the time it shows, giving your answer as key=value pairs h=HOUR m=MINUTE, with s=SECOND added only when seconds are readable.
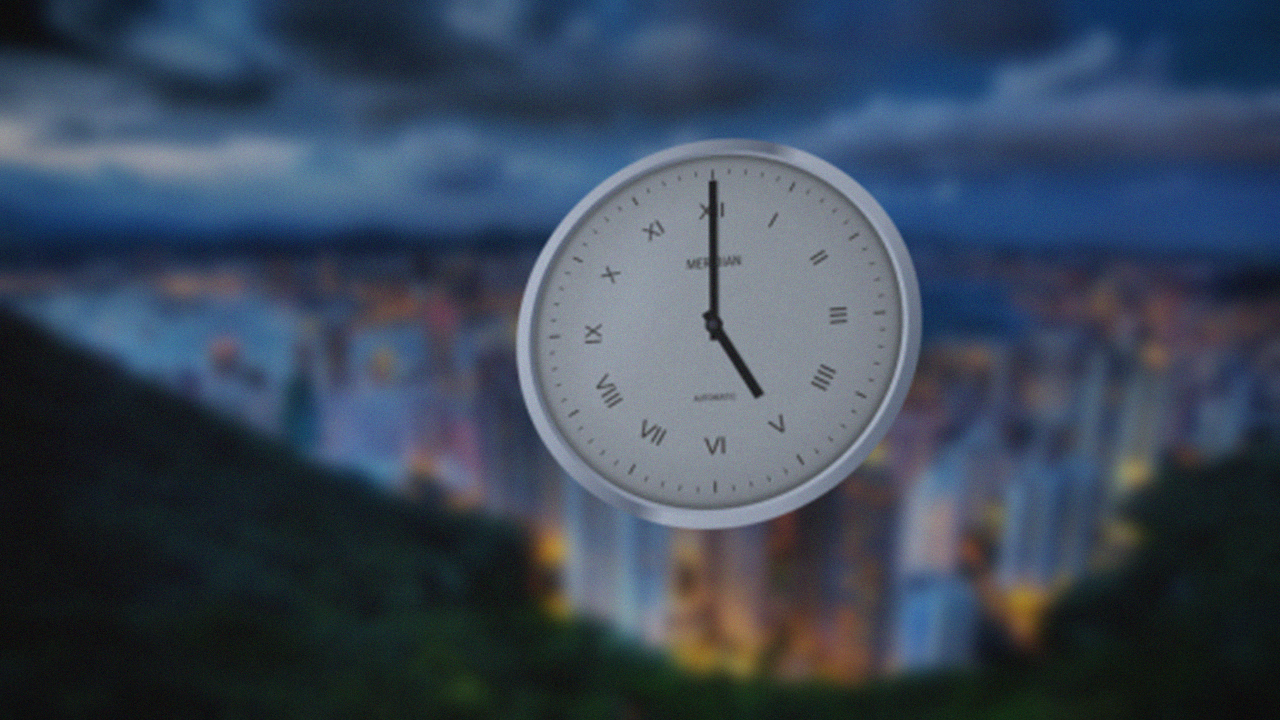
h=5 m=0
